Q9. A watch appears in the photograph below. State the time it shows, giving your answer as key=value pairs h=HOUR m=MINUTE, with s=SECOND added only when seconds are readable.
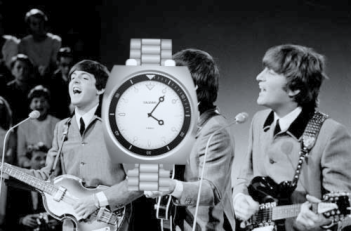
h=4 m=6
